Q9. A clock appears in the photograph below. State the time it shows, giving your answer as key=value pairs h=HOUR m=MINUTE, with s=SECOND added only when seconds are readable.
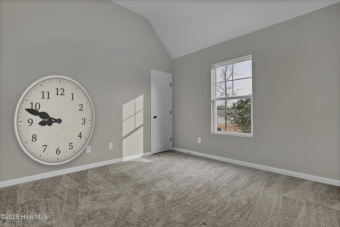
h=8 m=48
